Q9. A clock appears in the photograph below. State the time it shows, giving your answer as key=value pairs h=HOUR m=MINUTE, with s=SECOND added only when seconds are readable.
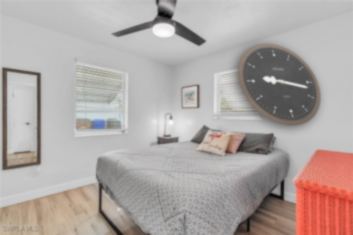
h=9 m=17
